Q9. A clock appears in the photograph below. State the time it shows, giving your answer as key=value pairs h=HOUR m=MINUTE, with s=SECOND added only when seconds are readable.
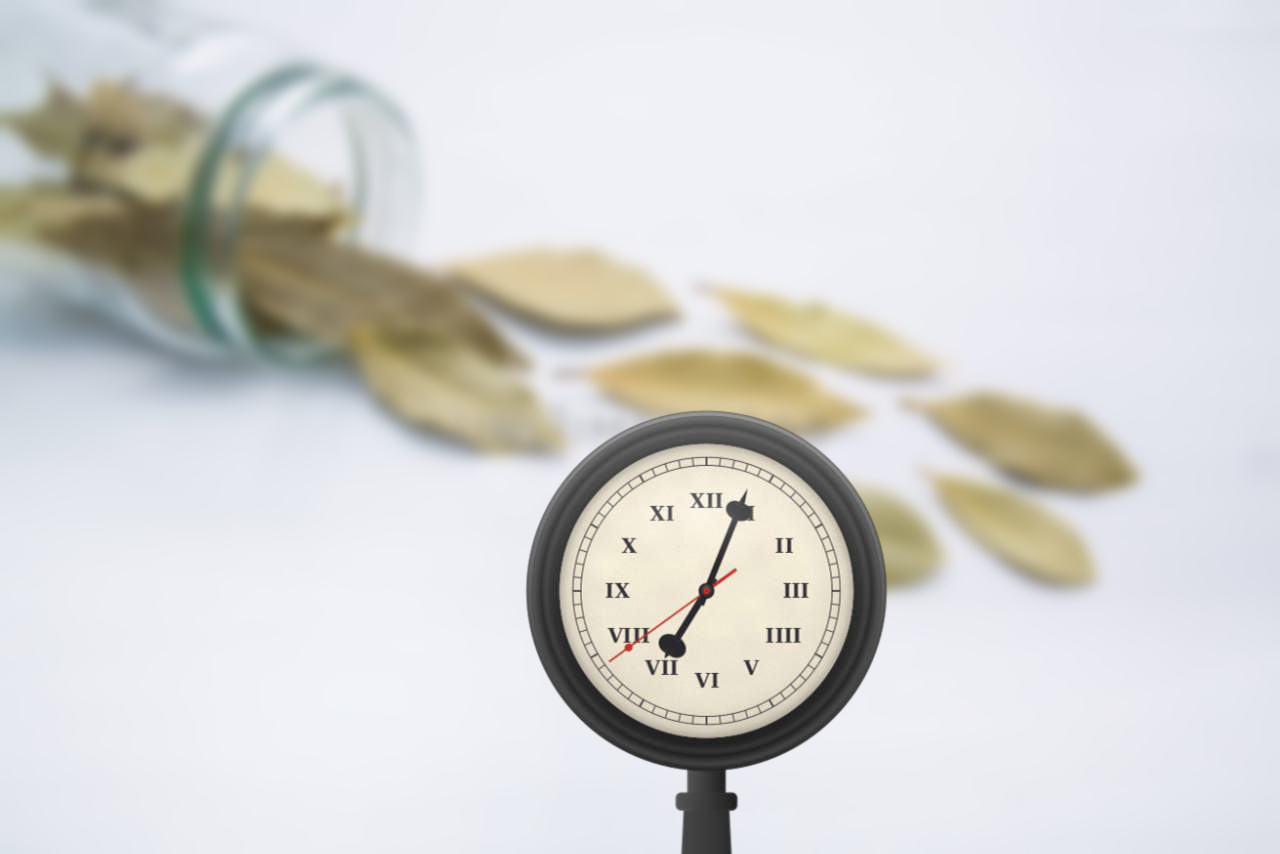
h=7 m=3 s=39
